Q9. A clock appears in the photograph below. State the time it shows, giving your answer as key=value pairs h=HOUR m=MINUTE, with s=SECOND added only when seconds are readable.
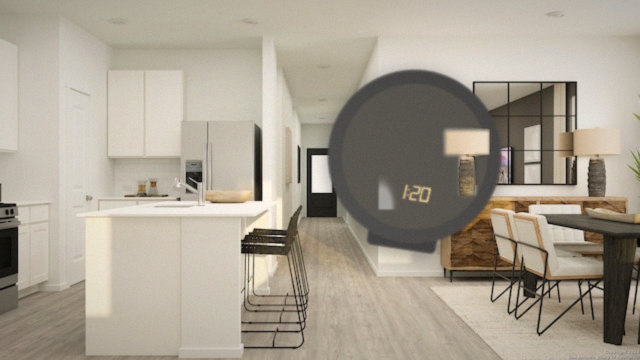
h=1 m=20
